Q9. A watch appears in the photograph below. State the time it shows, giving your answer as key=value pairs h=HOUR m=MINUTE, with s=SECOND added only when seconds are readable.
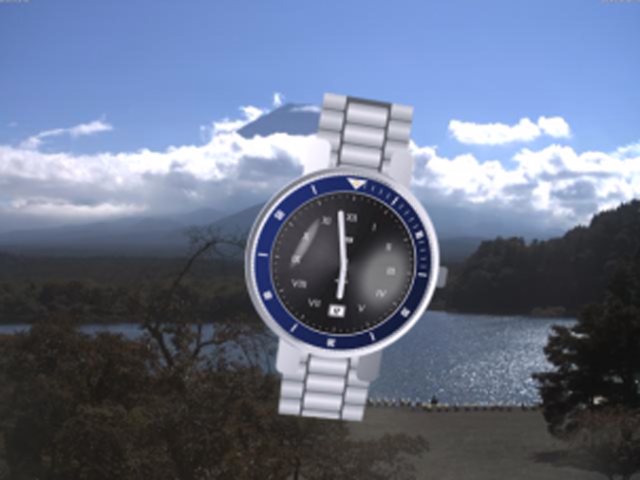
h=5 m=58
